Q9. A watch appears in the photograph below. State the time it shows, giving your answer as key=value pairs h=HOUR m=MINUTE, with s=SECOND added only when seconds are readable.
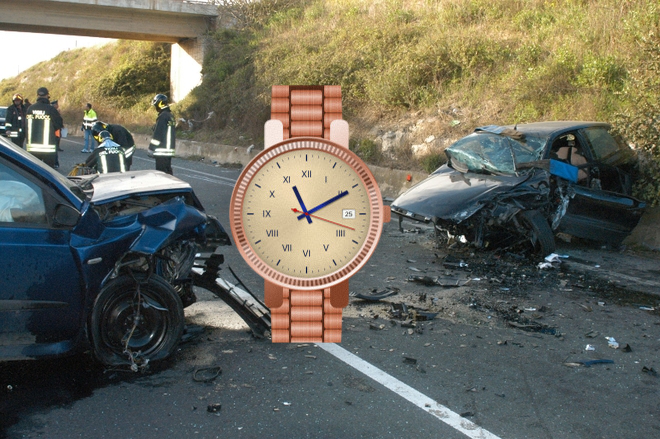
h=11 m=10 s=18
